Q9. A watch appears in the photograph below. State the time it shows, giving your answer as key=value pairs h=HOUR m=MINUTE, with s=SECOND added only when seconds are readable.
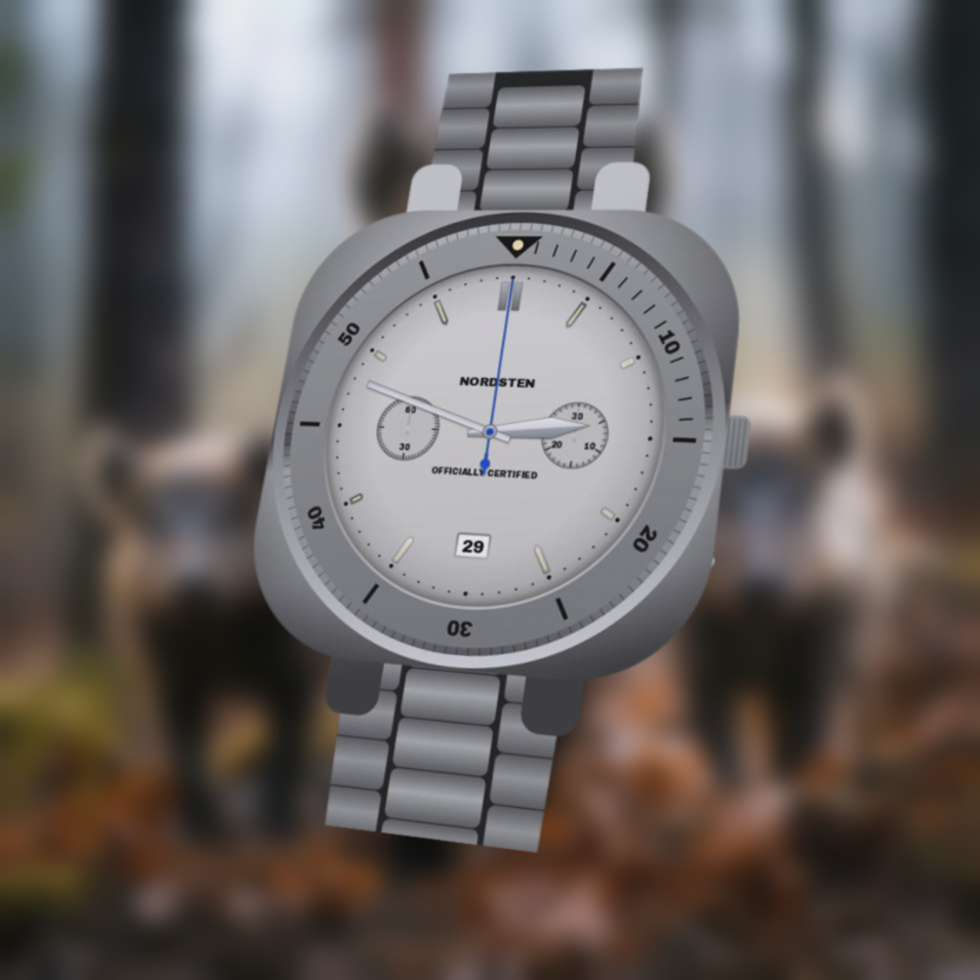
h=2 m=48
